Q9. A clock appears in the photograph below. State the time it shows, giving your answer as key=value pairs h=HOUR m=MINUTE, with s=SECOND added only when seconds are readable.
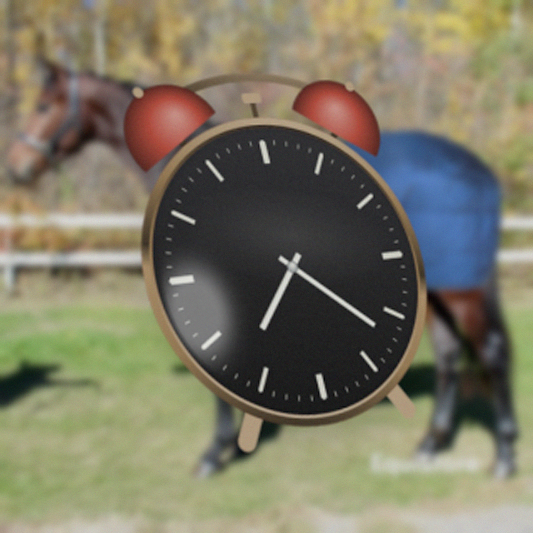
h=7 m=22
